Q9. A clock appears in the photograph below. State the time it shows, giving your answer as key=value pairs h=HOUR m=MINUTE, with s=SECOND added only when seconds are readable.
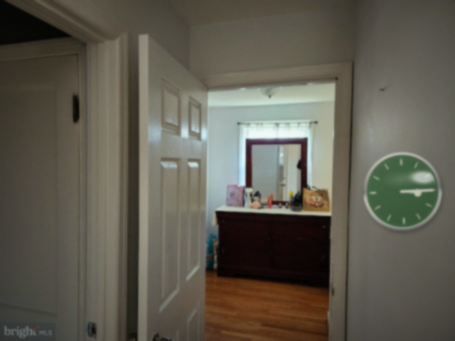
h=3 m=15
